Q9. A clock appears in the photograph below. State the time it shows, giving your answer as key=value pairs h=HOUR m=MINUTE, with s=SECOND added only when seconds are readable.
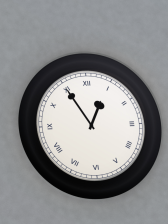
h=12 m=55
